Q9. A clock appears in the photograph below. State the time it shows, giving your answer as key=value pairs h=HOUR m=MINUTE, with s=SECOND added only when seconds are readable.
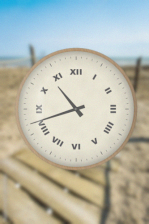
h=10 m=42
